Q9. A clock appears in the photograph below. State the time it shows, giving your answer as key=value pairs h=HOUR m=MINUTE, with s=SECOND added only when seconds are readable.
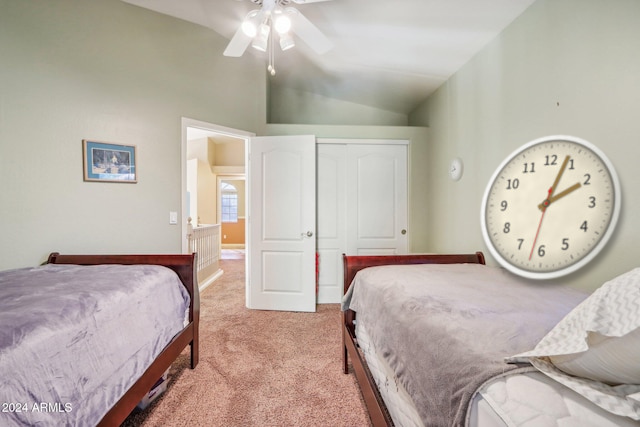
h=2 m=3 s=32
